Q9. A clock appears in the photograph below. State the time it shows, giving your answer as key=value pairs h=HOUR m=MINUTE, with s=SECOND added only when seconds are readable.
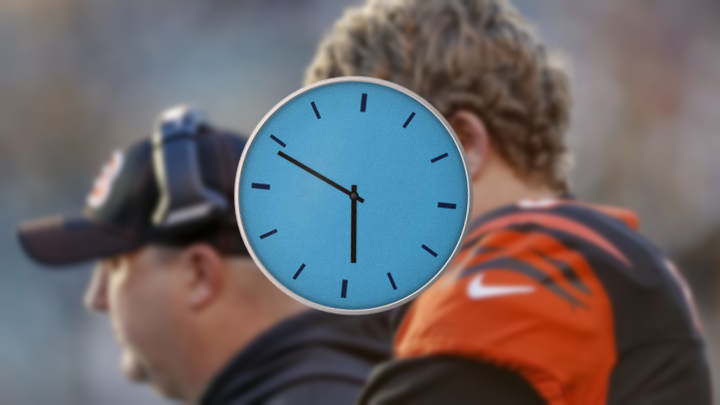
h=5 m=49
